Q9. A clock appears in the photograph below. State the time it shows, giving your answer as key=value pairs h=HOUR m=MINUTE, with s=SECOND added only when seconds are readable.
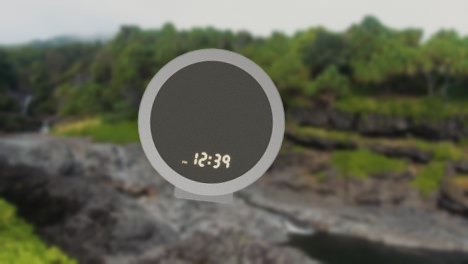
h=12 m=39
